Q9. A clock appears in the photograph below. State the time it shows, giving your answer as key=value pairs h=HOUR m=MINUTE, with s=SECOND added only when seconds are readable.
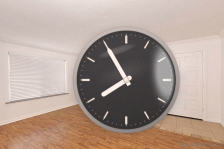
h=7 m=55
